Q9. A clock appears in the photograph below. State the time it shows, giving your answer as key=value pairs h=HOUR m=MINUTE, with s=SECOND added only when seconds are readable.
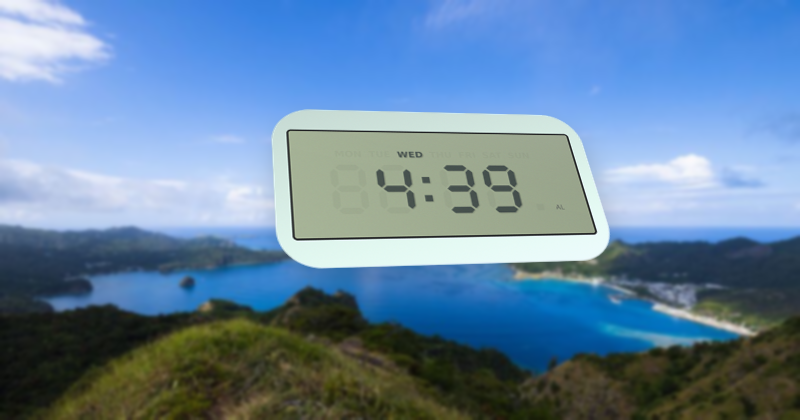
h=4 m=39
